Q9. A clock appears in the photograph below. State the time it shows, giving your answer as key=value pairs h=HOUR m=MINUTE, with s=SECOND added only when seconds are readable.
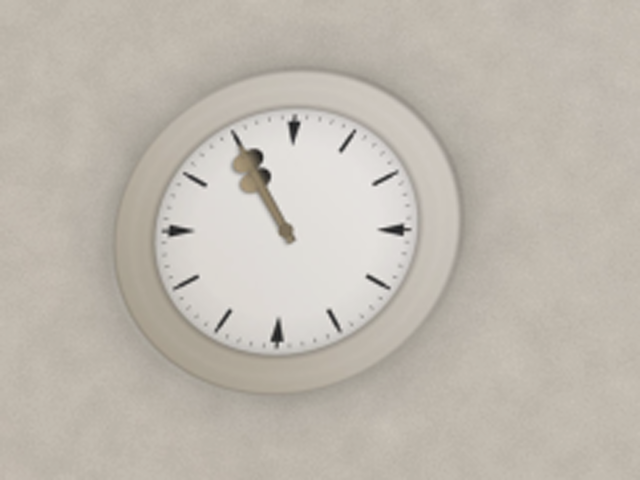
h=10 m=55
